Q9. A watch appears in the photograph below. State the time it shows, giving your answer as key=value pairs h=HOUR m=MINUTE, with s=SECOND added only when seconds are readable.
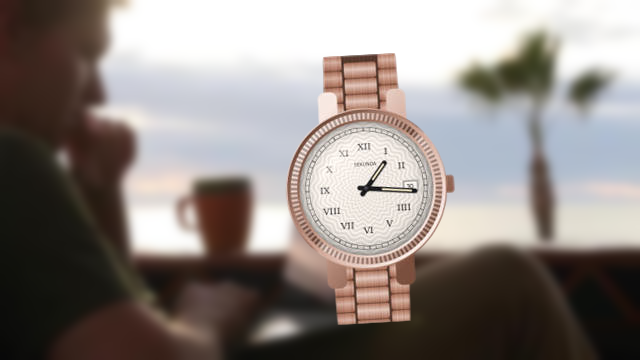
h=1 m=16
